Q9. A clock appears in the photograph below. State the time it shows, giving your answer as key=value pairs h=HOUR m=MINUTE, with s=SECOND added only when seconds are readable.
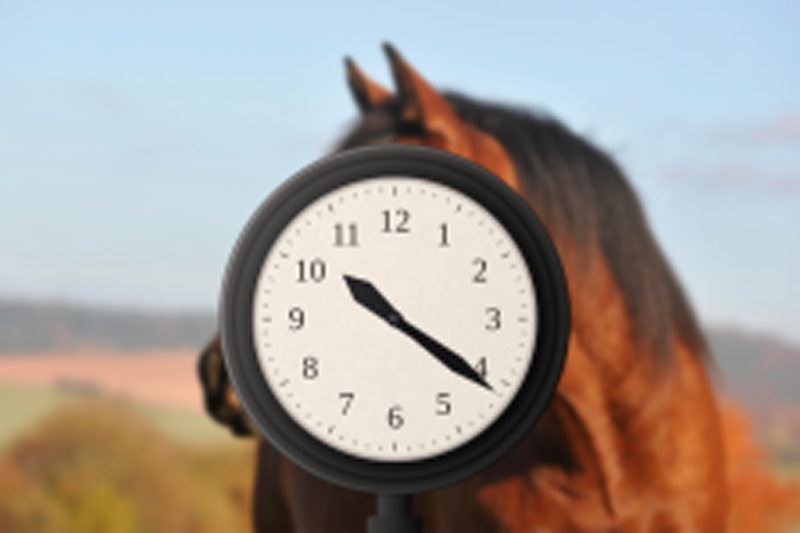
h=10 m=21
